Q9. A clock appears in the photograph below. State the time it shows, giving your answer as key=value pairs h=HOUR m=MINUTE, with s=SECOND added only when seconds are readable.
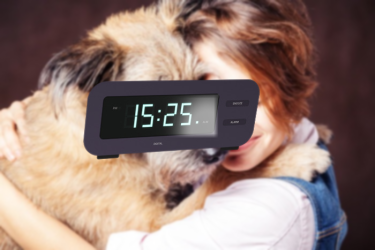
h=15 m=25
